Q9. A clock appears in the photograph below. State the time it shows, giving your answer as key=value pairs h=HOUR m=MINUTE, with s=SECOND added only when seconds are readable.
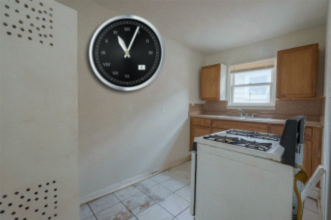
h=11 m=4
